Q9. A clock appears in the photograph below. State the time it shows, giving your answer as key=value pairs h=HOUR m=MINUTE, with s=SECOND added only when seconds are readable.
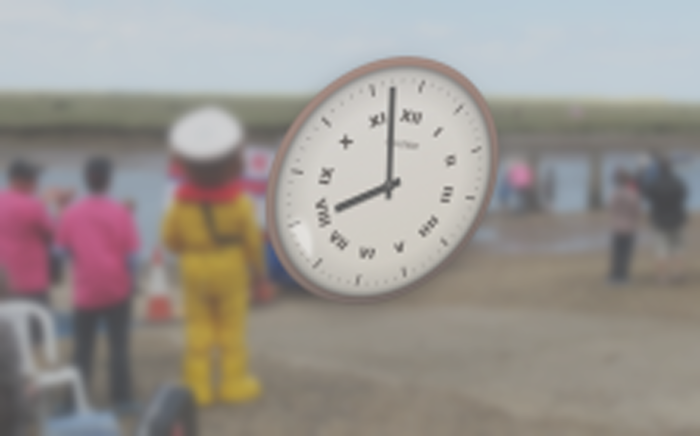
h=7 m=57
